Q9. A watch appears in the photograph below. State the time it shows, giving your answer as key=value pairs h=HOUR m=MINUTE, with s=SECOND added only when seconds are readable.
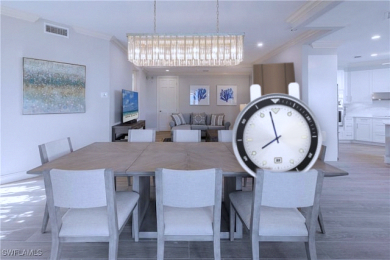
h=7 m=58
